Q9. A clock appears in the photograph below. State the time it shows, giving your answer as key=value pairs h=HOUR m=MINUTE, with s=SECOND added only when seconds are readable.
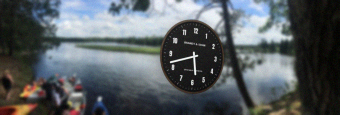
h=5 m=42
